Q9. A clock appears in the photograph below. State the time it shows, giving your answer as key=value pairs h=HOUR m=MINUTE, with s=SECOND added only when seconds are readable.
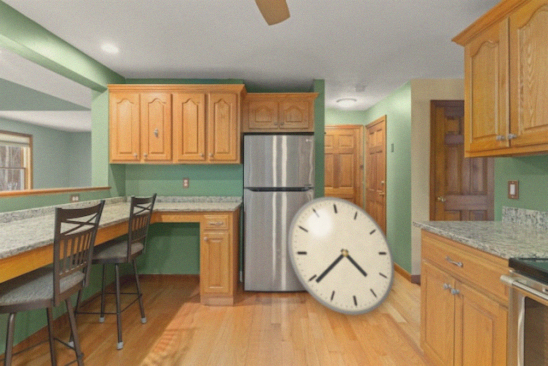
h=4 m=39
